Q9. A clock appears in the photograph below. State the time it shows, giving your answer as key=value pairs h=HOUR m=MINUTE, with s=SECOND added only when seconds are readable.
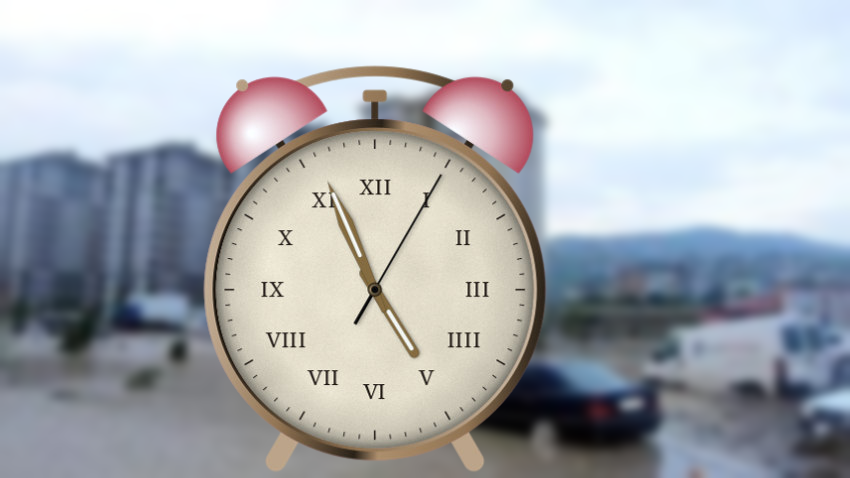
h=4 m=56 s=5
